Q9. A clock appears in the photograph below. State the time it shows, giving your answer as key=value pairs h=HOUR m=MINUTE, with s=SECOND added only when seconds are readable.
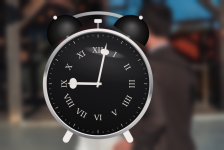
h=9 m=2
